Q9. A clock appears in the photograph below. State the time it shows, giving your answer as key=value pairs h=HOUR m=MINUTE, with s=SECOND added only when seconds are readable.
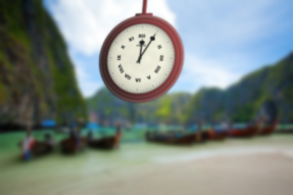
h=12 m=5
